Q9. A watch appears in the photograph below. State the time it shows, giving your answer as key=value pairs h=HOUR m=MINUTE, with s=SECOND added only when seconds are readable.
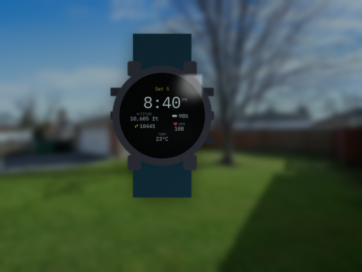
h=8 m=40
